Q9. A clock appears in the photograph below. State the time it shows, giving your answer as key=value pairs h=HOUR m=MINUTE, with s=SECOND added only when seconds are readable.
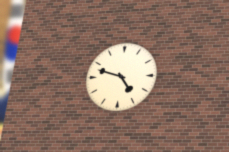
h=4 m=48
